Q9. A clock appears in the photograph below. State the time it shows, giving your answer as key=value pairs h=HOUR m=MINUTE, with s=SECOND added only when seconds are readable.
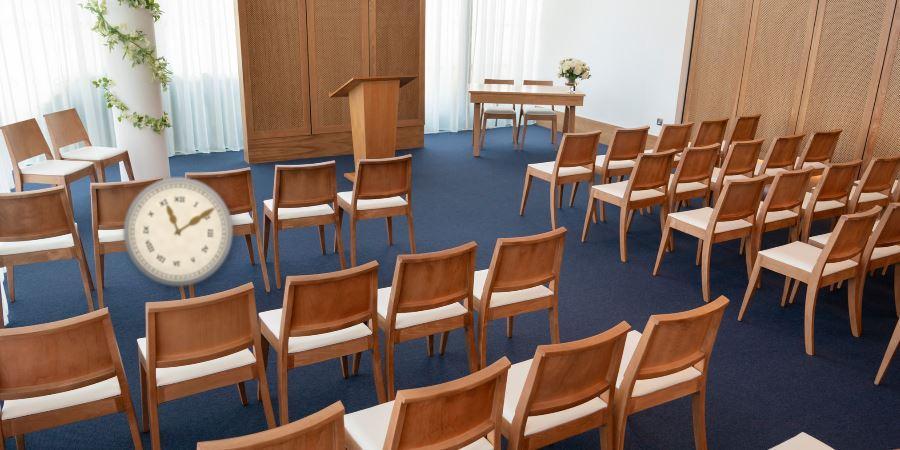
h=11 m=9
